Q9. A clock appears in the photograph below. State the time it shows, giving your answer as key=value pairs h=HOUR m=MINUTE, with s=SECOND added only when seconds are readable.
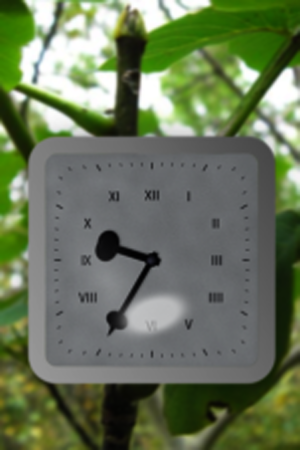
h=9 m=35
